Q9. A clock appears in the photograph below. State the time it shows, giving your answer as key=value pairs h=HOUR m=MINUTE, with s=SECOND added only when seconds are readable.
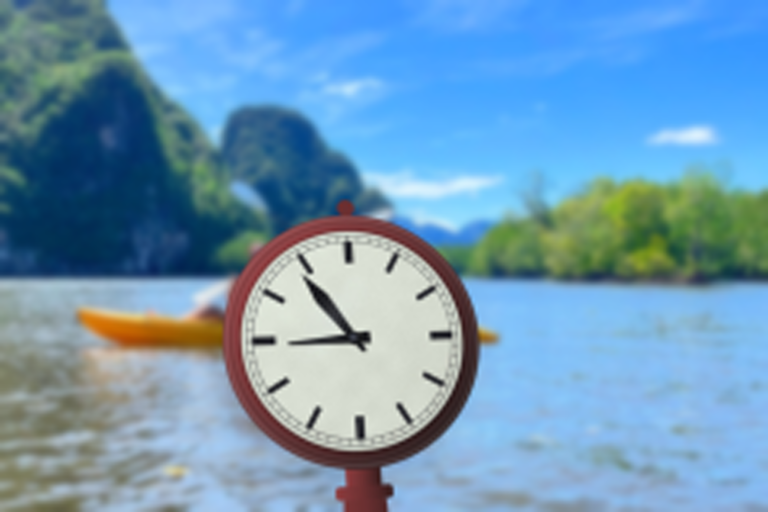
h=8 m=54
